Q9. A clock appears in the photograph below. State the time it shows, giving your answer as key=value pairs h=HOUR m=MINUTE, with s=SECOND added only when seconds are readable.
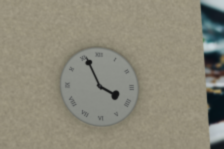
h=3 m=56
